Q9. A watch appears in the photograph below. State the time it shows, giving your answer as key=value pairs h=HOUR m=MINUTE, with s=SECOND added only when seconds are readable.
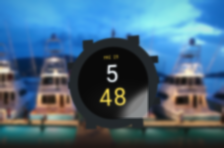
h=5 m=48
